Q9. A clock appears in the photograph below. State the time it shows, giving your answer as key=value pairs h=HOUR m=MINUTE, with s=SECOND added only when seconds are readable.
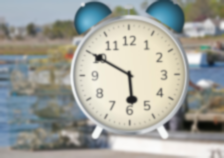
h=5 m=50
